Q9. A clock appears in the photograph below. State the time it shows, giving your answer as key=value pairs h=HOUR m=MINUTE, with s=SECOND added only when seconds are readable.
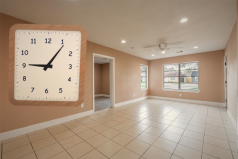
h=9 m=6
